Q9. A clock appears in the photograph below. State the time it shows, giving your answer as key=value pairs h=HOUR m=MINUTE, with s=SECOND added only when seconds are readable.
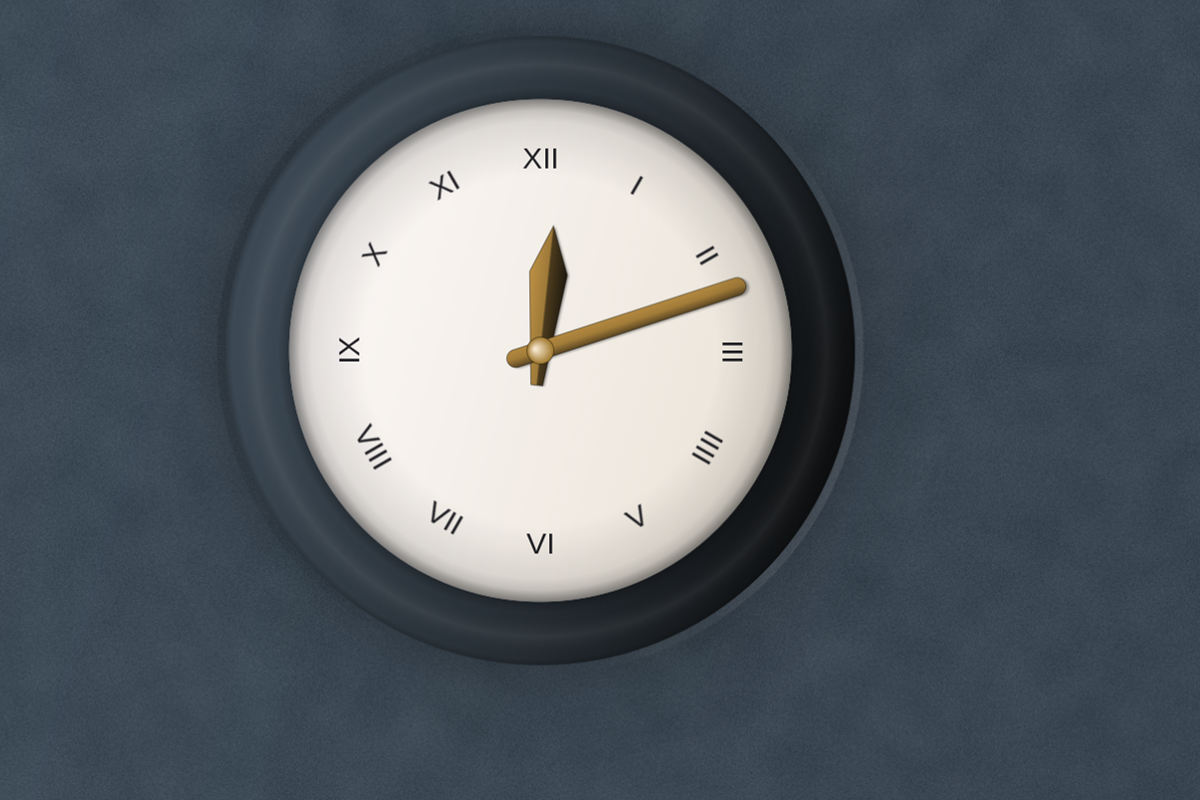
h=12 m=12
